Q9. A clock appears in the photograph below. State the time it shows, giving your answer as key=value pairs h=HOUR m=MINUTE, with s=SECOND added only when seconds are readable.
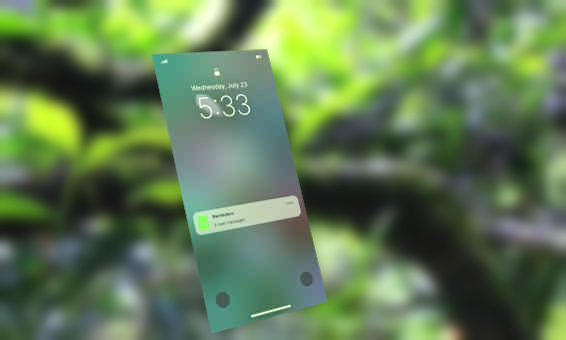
h=5 m=33
